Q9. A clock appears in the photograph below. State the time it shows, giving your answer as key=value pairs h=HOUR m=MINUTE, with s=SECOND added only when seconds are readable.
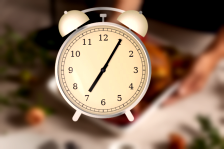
h=7 m=5
